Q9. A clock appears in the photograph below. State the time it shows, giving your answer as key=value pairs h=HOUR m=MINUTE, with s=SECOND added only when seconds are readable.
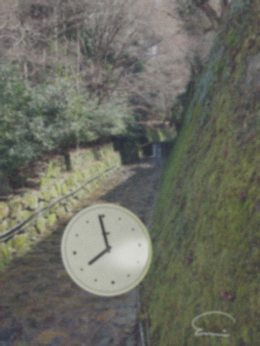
h=7 m=59
